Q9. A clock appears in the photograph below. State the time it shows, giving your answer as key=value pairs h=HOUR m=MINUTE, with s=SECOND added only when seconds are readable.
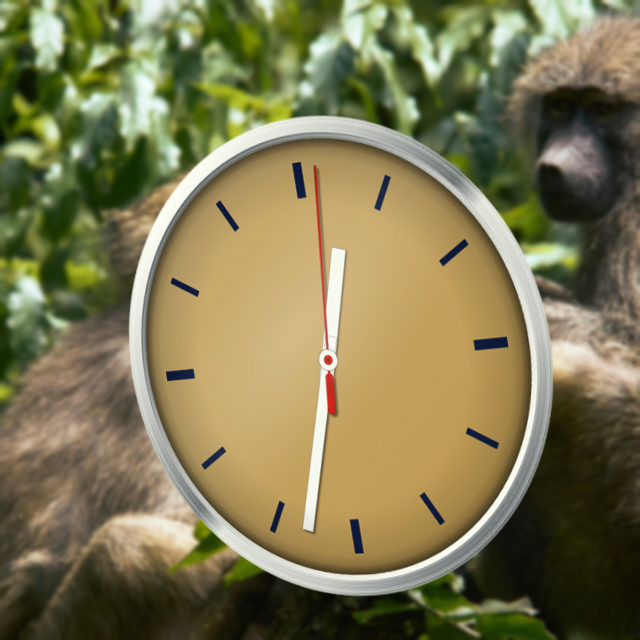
h=12 m=33 s=1
